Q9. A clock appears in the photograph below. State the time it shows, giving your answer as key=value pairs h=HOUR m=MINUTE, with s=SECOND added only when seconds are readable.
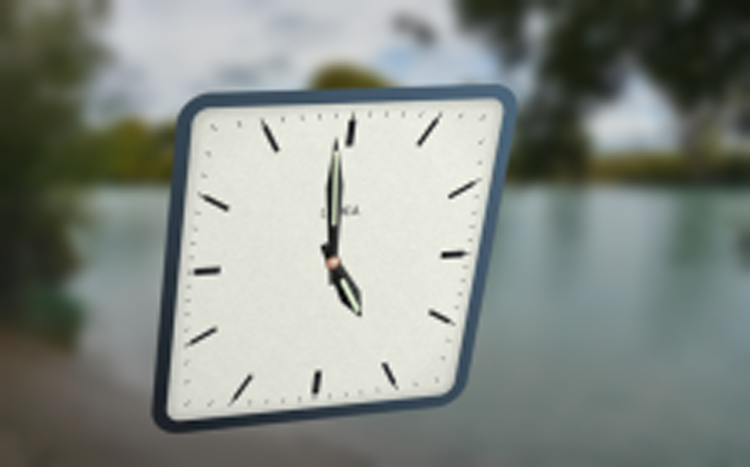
h=4 m=59
